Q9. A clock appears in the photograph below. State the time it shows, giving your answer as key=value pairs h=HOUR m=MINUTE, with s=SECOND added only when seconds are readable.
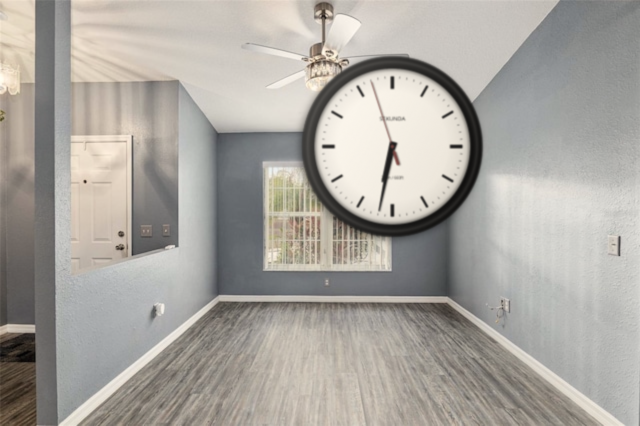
h=6 m=31 s=57
